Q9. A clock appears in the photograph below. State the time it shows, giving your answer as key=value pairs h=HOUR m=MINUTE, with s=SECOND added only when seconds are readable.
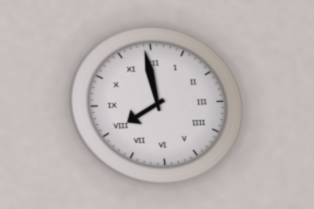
h=7 m=59
